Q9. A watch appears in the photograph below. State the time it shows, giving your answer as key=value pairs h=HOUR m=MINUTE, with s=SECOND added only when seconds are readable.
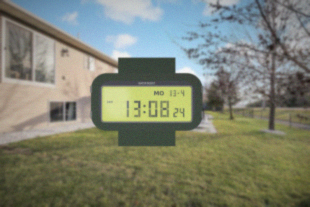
h=13 m=8 s=24
